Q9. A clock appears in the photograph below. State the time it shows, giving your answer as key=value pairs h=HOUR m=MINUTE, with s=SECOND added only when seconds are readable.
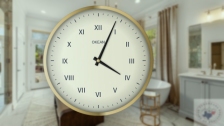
h=4 m=4
